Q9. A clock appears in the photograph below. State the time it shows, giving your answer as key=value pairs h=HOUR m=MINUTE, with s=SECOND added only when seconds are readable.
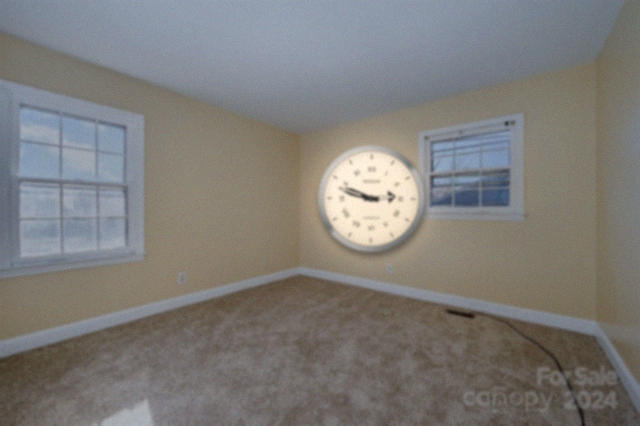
h=2 m=48
